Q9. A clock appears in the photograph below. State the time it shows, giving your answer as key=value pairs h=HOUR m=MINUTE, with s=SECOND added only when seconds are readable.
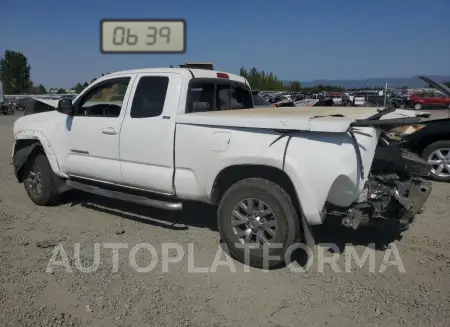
h=6 m=39
